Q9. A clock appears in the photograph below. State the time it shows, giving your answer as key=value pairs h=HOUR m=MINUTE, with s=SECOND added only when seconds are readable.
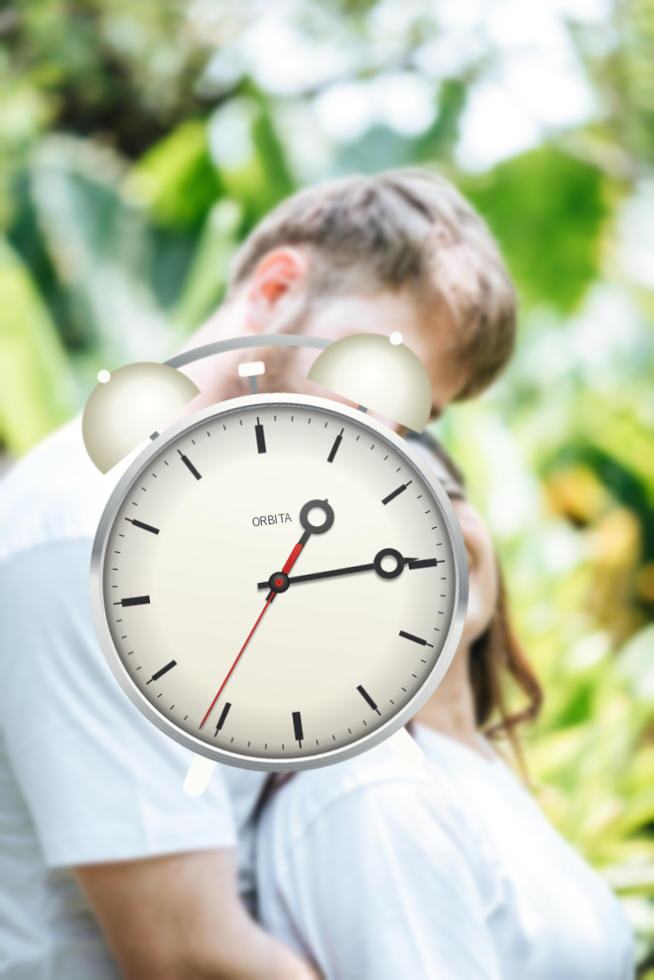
h=1 m=14 s=36
